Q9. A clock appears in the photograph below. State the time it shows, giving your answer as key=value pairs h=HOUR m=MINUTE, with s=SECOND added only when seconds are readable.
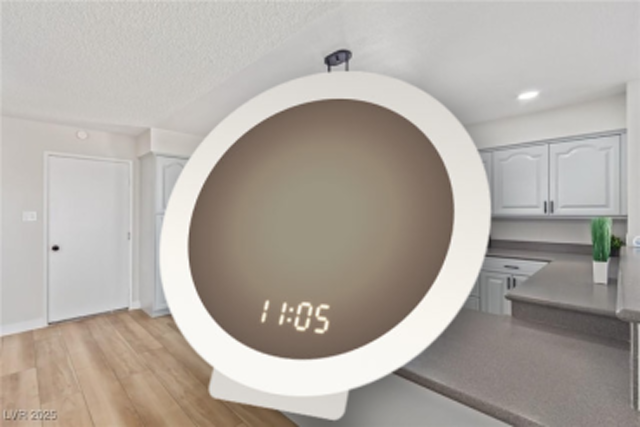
h=11 m=5
